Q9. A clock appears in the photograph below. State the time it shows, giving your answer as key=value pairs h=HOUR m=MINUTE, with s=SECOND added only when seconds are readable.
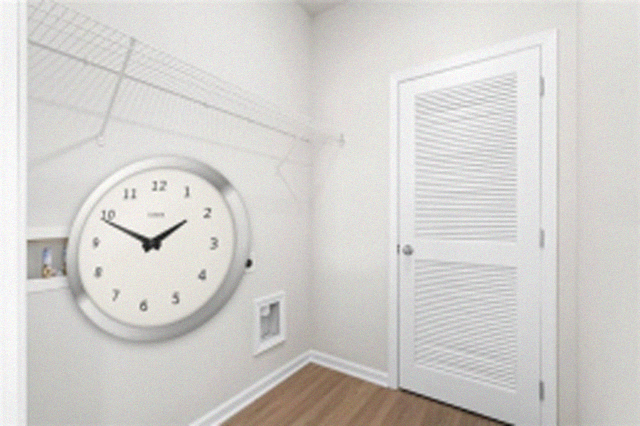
h=1 m=49
